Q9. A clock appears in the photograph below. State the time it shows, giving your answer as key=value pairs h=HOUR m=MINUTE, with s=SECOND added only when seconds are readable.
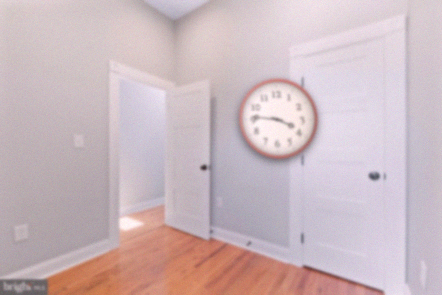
h=3 m=46
